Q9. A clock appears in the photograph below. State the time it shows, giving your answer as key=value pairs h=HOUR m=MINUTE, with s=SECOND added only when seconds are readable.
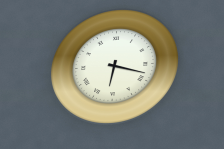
h=6 m=18
